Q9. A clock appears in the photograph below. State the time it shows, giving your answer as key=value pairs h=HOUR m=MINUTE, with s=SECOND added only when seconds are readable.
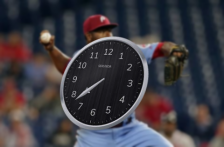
h=7 m=38
